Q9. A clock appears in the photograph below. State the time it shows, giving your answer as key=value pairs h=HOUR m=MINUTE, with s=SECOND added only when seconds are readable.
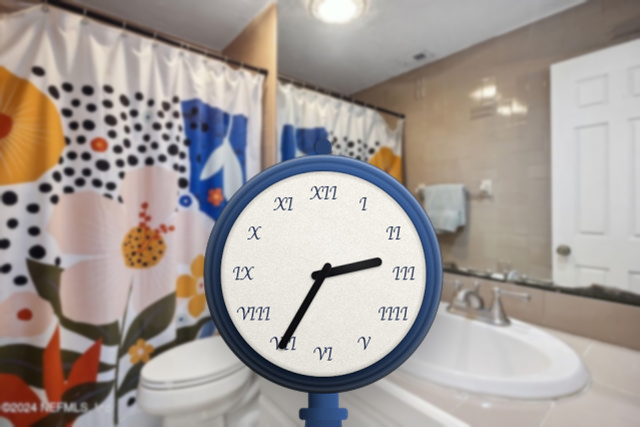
h=2 m=35
